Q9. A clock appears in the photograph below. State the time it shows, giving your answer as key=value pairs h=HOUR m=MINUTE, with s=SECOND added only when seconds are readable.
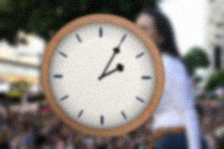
h=2 m=5
